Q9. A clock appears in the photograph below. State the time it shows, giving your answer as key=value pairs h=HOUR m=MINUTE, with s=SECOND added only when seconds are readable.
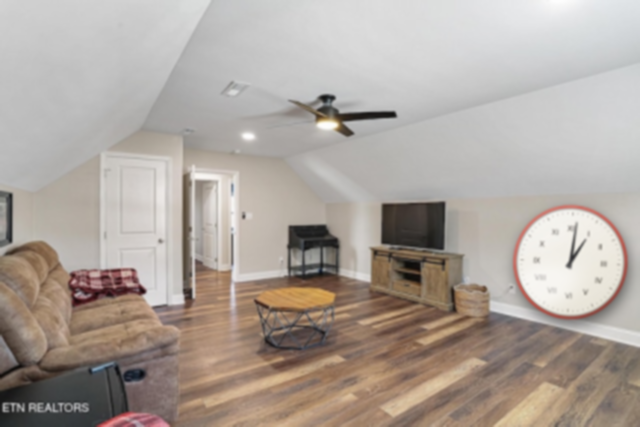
h=1 m=1
